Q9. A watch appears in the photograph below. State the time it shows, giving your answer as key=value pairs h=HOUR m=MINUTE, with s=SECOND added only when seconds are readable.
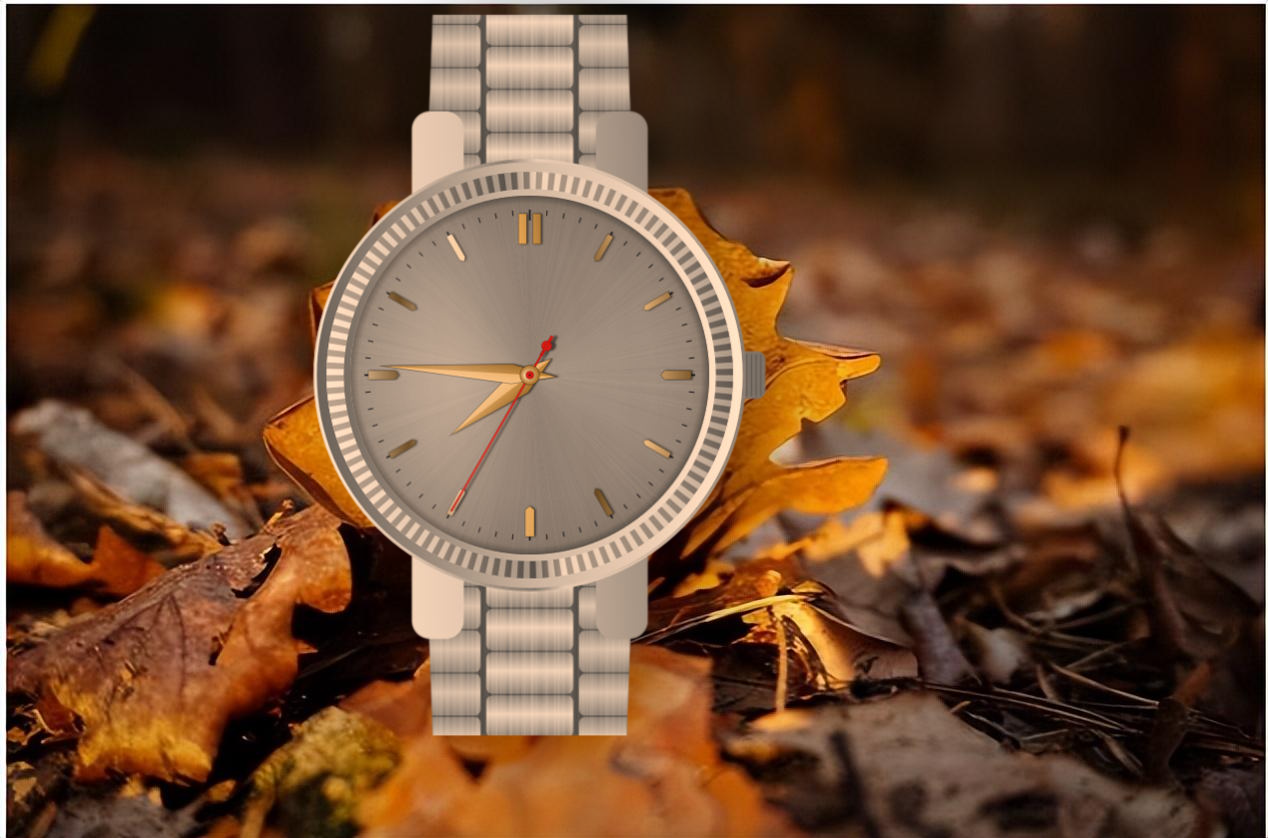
h=7 m=45 s=35
